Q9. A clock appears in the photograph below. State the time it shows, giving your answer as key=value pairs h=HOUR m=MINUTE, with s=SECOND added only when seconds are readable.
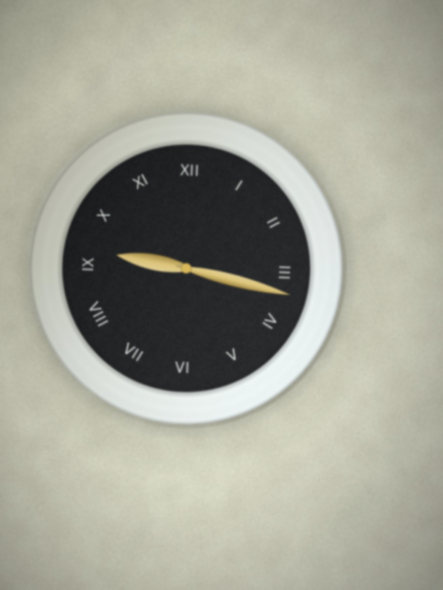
h=9 m=17
